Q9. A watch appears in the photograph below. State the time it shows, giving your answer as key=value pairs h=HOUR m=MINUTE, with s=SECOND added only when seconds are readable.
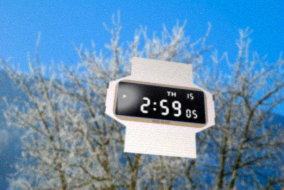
h=2 m=59
